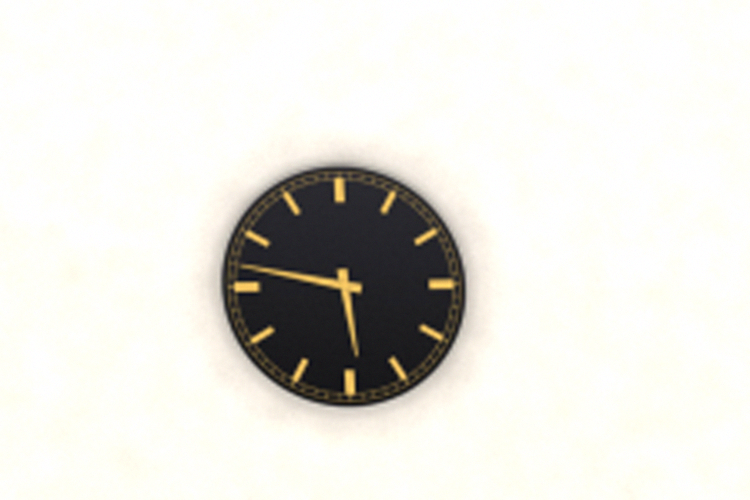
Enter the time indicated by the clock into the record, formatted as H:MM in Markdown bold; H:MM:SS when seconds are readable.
**5:47**
